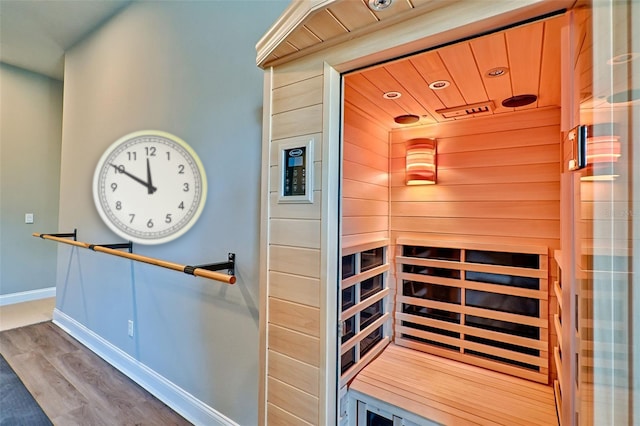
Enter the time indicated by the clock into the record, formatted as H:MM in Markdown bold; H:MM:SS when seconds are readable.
**11:50**
